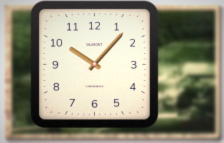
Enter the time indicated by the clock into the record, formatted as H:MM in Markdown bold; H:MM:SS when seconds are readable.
**10:07**
